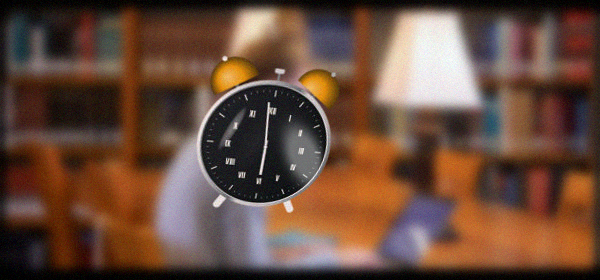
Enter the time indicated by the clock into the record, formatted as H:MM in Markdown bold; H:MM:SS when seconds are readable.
**5:59**
